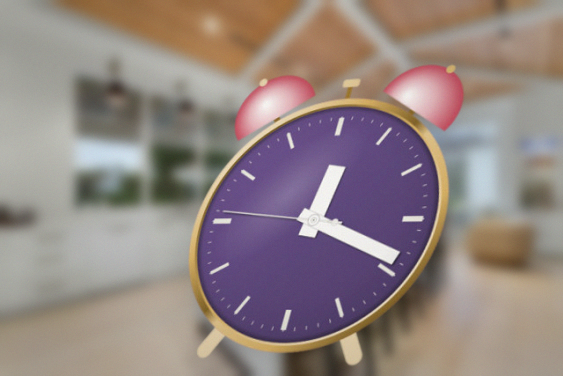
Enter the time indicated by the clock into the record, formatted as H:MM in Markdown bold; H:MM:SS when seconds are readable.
**12:18:46**
